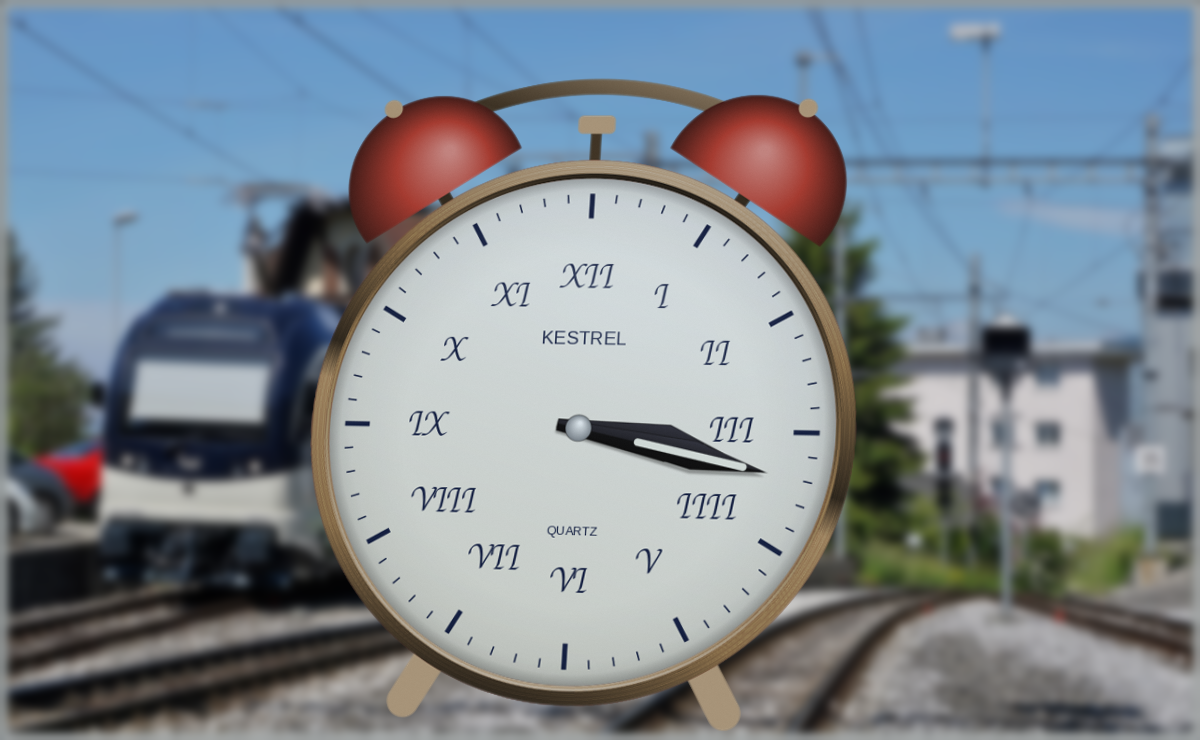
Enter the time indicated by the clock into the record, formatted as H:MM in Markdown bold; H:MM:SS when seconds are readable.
**3:17**
